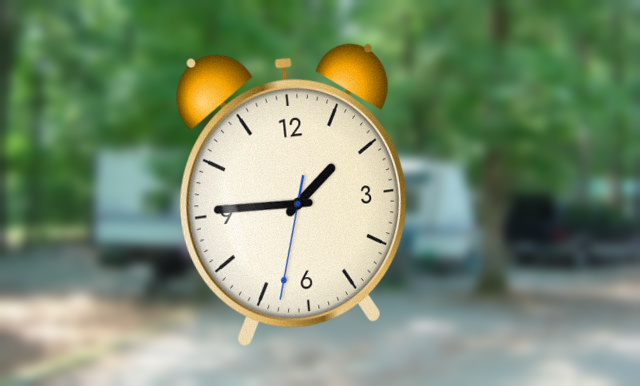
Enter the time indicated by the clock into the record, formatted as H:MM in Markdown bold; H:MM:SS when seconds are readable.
**1:45:33**
